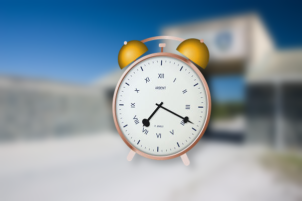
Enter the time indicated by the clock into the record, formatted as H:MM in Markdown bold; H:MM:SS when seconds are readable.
**7:19**
